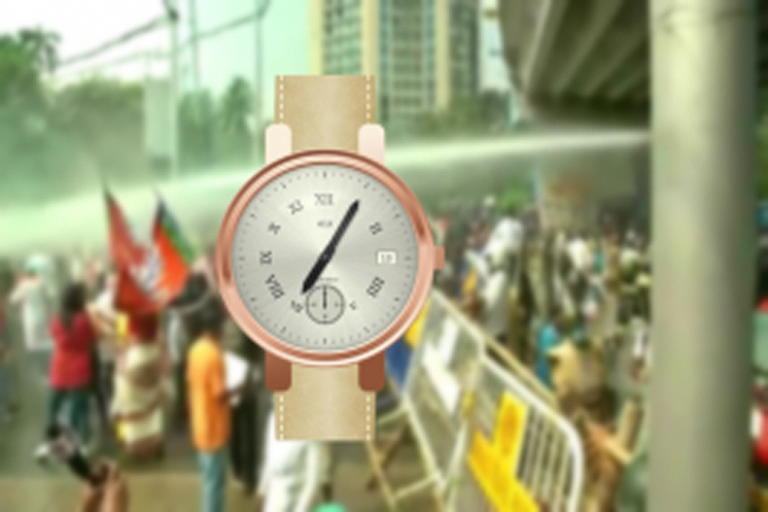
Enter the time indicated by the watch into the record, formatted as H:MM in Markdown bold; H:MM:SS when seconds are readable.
**7:05**
